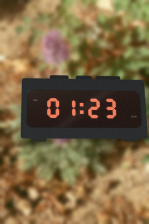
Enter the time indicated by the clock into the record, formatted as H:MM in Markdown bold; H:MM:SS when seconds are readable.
**1:23**
